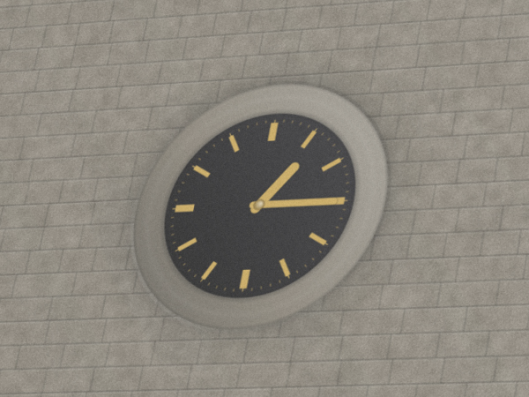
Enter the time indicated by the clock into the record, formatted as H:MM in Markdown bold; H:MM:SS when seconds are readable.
**1:15**
